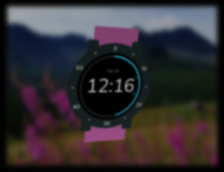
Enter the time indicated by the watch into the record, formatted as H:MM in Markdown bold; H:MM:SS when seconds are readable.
**12:16**
